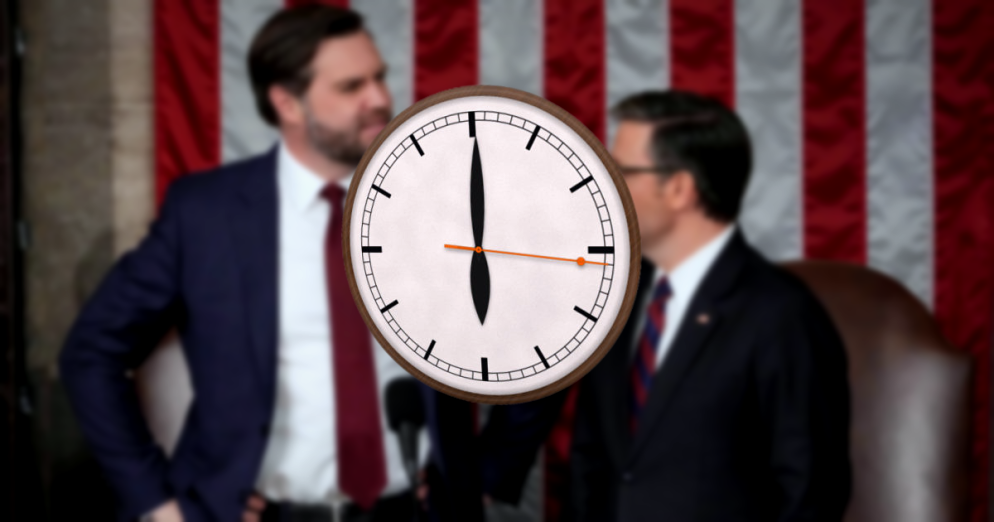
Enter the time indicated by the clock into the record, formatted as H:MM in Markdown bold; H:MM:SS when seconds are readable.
**6:00:16**
